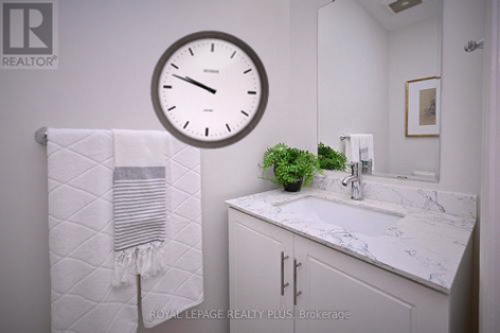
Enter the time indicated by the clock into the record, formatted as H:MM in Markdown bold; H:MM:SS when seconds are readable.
**9:48**
